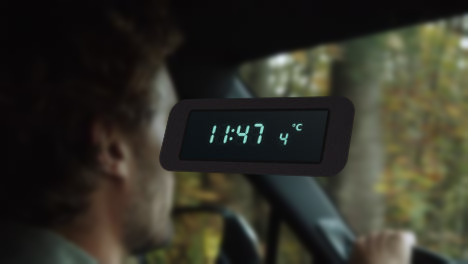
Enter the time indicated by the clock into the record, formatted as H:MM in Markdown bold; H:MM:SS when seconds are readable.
**11:47**
